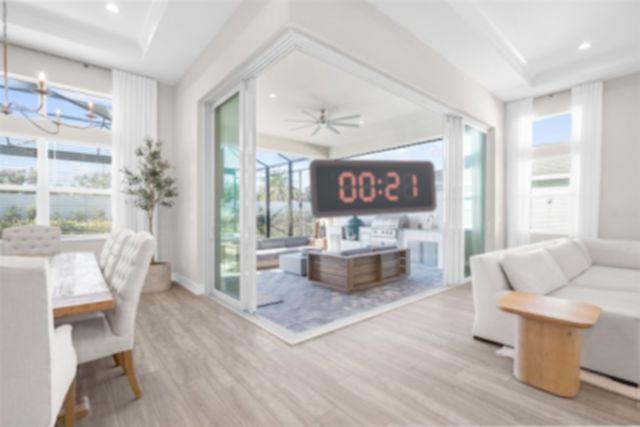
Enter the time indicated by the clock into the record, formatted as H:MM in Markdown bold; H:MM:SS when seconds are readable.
**0:21**
